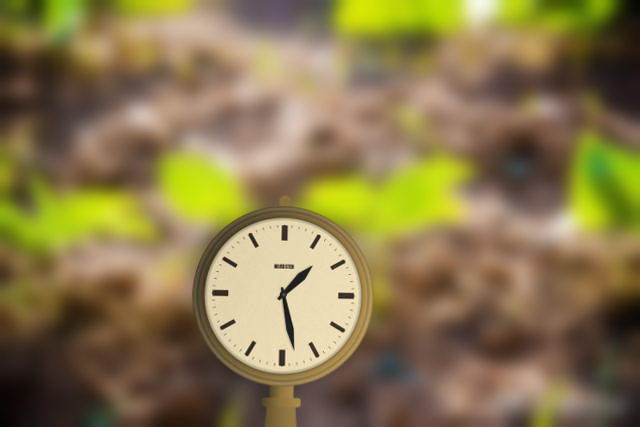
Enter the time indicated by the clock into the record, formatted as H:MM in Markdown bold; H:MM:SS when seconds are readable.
**1:28**
